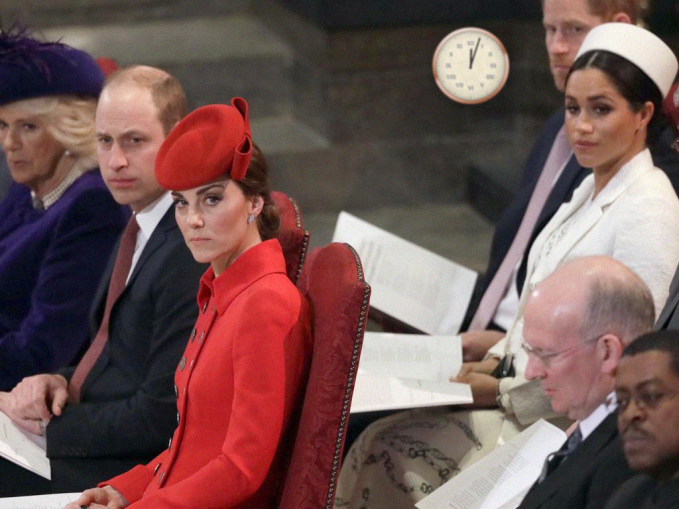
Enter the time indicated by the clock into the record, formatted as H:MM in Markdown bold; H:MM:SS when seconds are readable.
**12:03**
